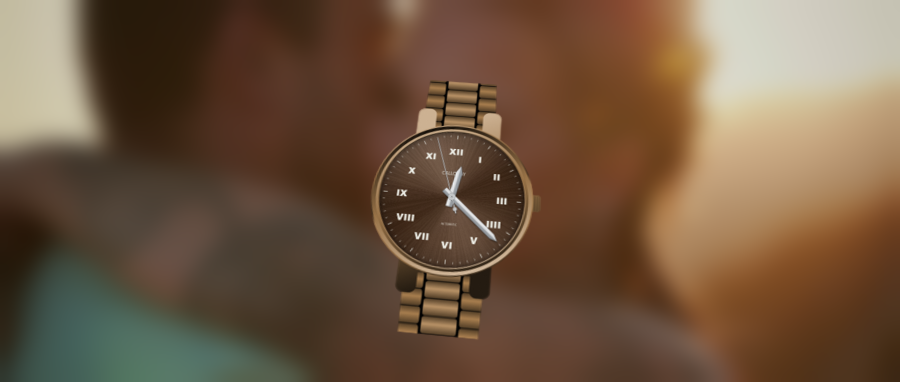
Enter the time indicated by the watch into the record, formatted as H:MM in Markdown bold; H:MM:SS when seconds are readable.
**12:21:57**
